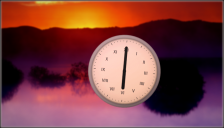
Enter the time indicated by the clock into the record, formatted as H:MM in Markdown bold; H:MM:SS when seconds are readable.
**6:00**
